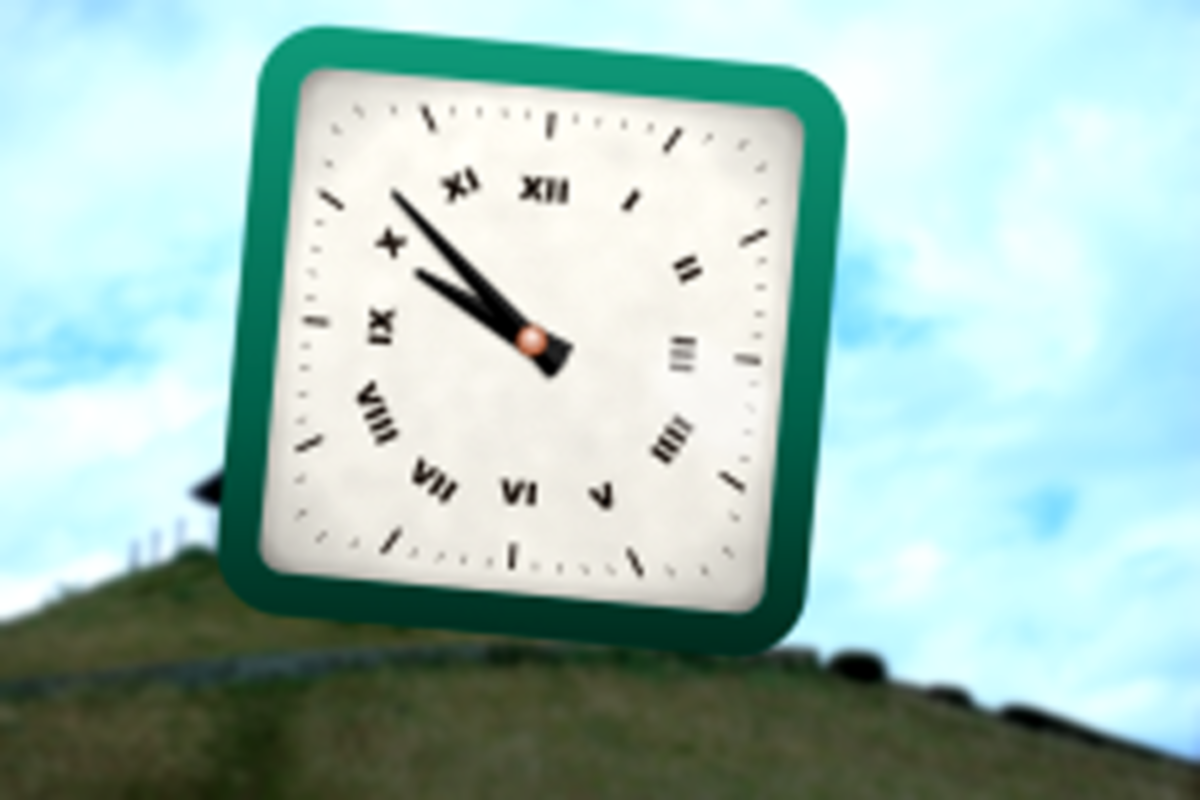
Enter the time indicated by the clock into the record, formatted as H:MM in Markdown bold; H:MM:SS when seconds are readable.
**9:52**
